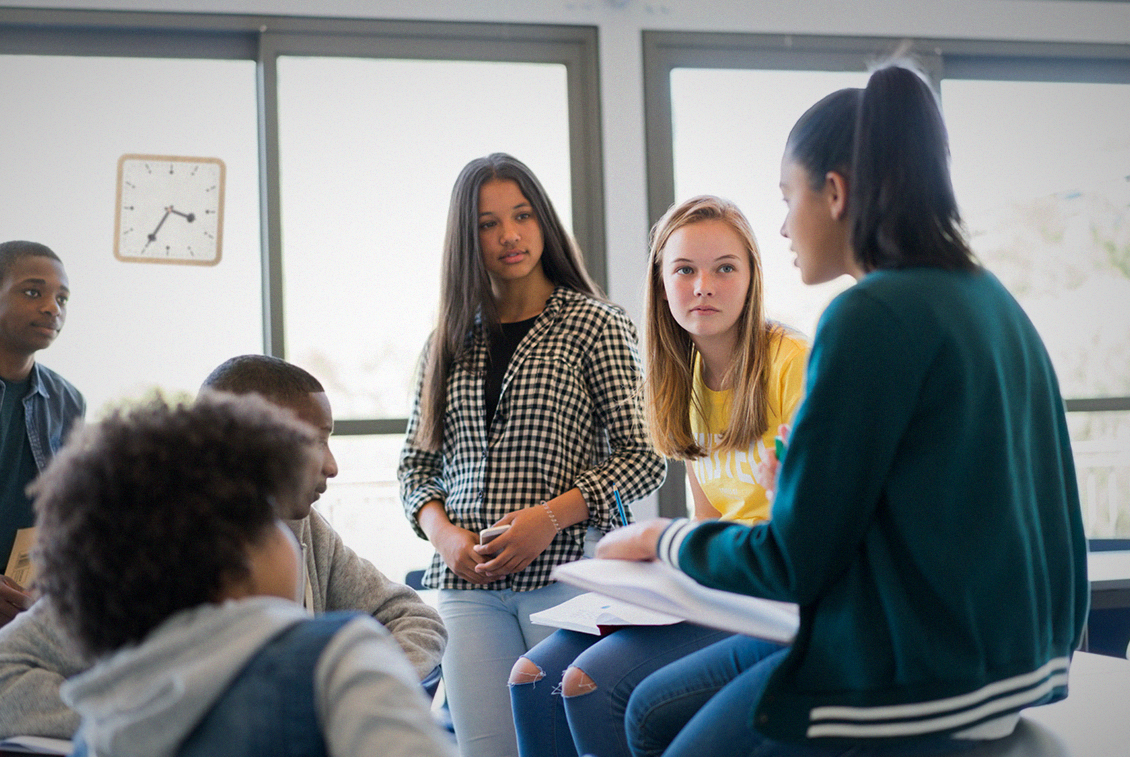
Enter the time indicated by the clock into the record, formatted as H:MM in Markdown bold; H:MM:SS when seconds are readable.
**3:35**
